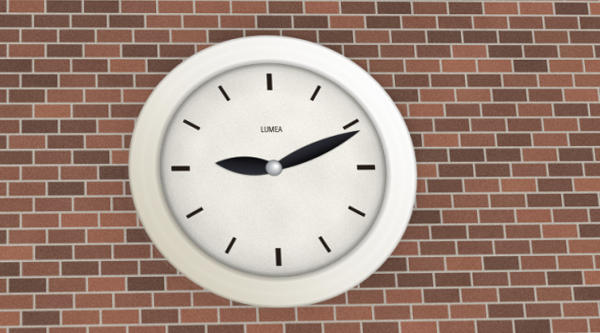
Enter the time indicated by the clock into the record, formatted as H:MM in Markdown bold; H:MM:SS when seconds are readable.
**9:11**
